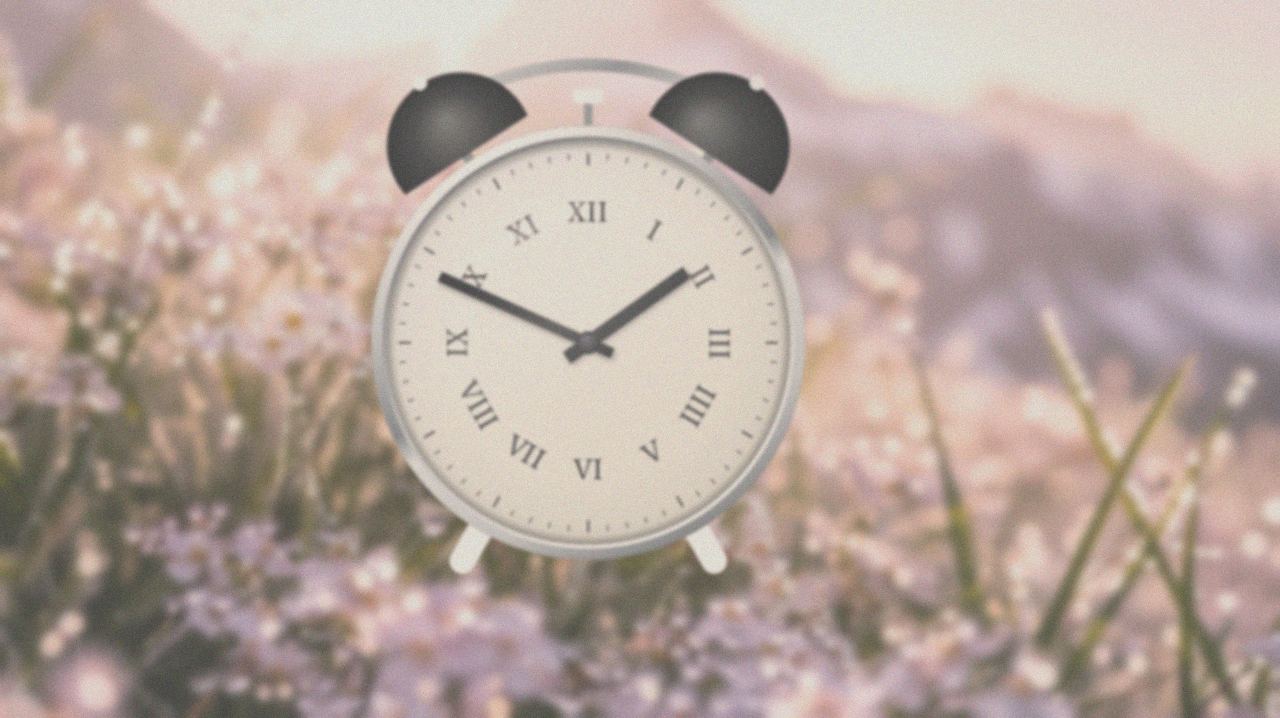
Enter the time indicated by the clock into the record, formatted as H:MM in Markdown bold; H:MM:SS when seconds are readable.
**1:49**
